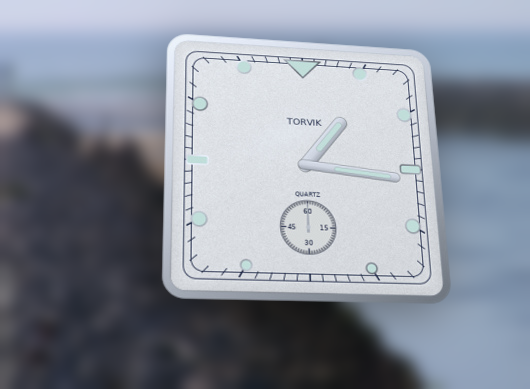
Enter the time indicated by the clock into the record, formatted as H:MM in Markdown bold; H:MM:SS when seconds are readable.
**1:16**
